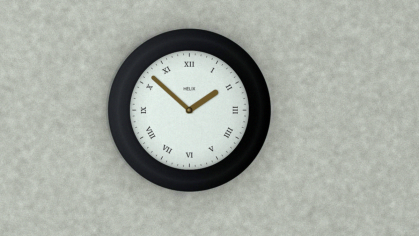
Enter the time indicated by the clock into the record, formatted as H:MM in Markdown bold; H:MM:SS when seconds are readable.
**1:52**
